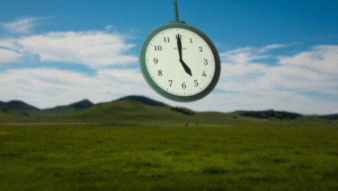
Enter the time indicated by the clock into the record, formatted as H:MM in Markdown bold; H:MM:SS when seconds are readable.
**5:00**
